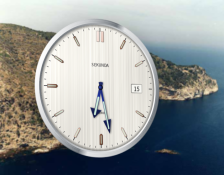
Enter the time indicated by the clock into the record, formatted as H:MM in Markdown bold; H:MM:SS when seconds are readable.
**6:28**
